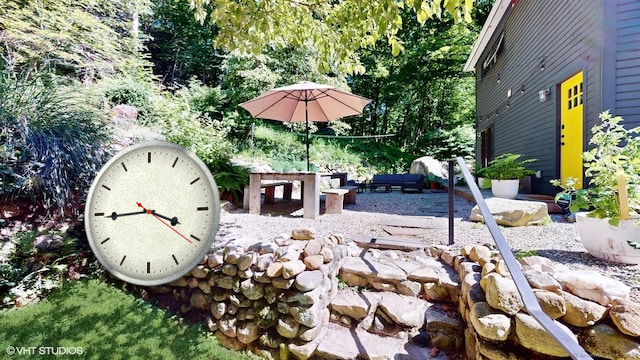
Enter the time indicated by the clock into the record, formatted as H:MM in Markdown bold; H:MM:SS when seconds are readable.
**3:44:21**
